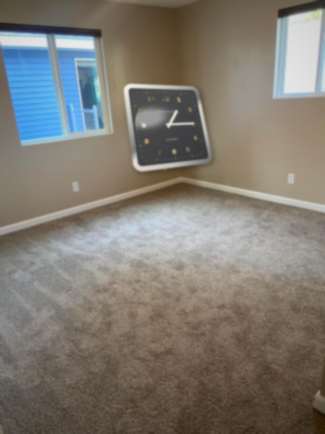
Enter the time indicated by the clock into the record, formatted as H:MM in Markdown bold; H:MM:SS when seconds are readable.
**1:15**
